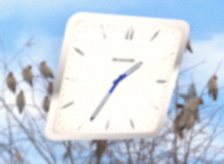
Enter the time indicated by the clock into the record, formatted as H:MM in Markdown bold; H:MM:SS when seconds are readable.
**1:34**
